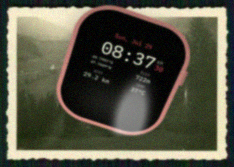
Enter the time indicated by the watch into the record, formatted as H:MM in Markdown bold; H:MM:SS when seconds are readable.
**8:37**
